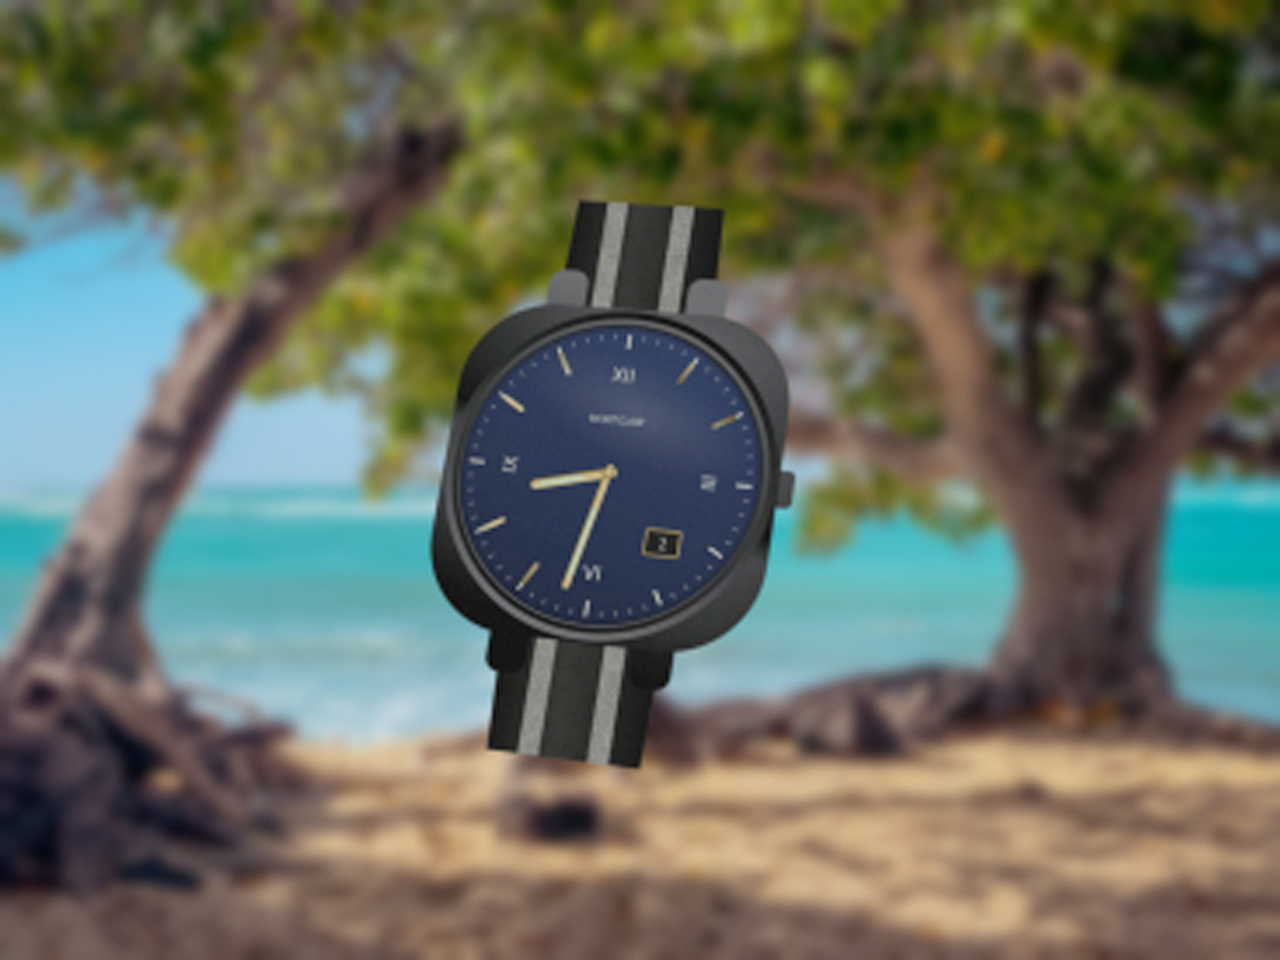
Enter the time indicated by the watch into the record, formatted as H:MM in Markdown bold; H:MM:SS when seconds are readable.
**8:32**
